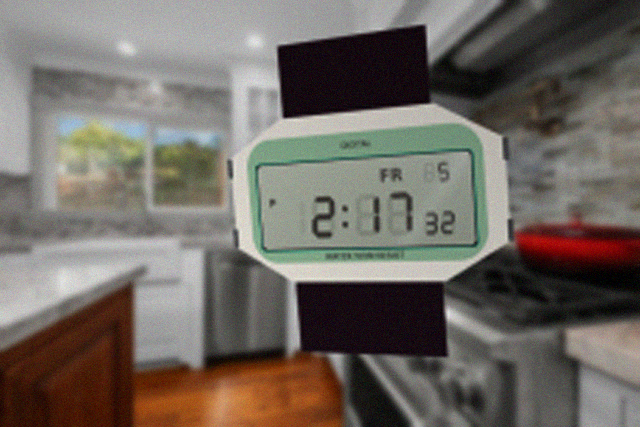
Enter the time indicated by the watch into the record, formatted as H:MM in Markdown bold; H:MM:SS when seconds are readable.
**2:17:32**
